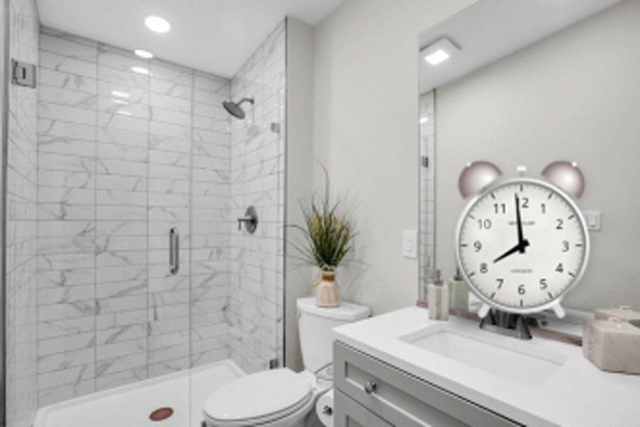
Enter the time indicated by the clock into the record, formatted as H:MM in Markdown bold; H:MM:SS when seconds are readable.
**7:59**
